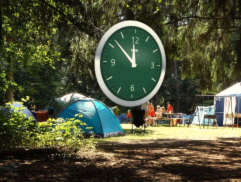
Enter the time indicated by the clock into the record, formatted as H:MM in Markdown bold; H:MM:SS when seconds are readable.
**11:52**
